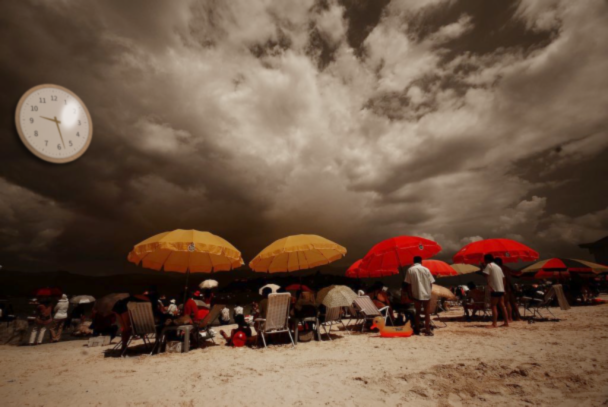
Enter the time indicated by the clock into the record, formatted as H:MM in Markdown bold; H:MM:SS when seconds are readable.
**9:28**
